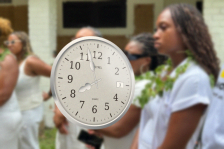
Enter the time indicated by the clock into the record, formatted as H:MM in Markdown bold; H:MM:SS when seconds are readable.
**7:57**
